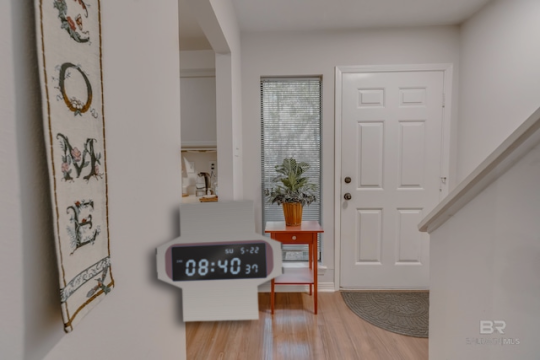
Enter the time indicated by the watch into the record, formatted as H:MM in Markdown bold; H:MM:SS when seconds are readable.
**8:40:37**
